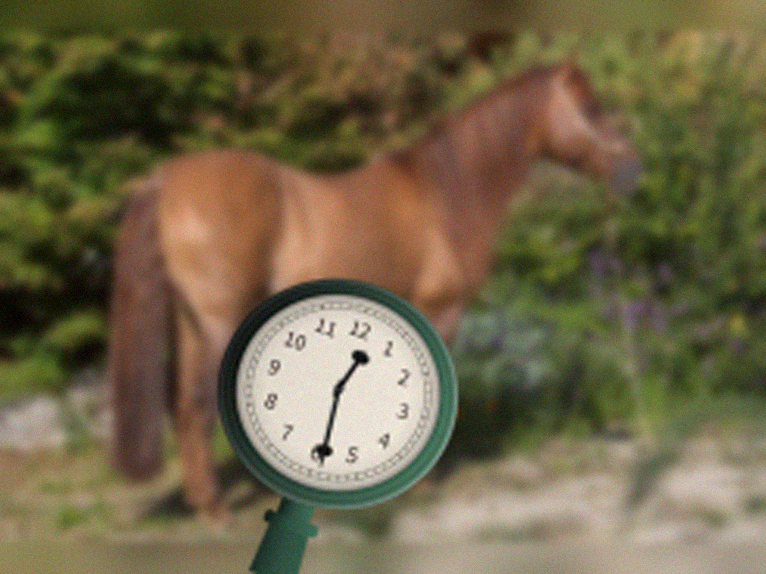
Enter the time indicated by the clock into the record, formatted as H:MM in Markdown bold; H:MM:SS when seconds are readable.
**12:29**
